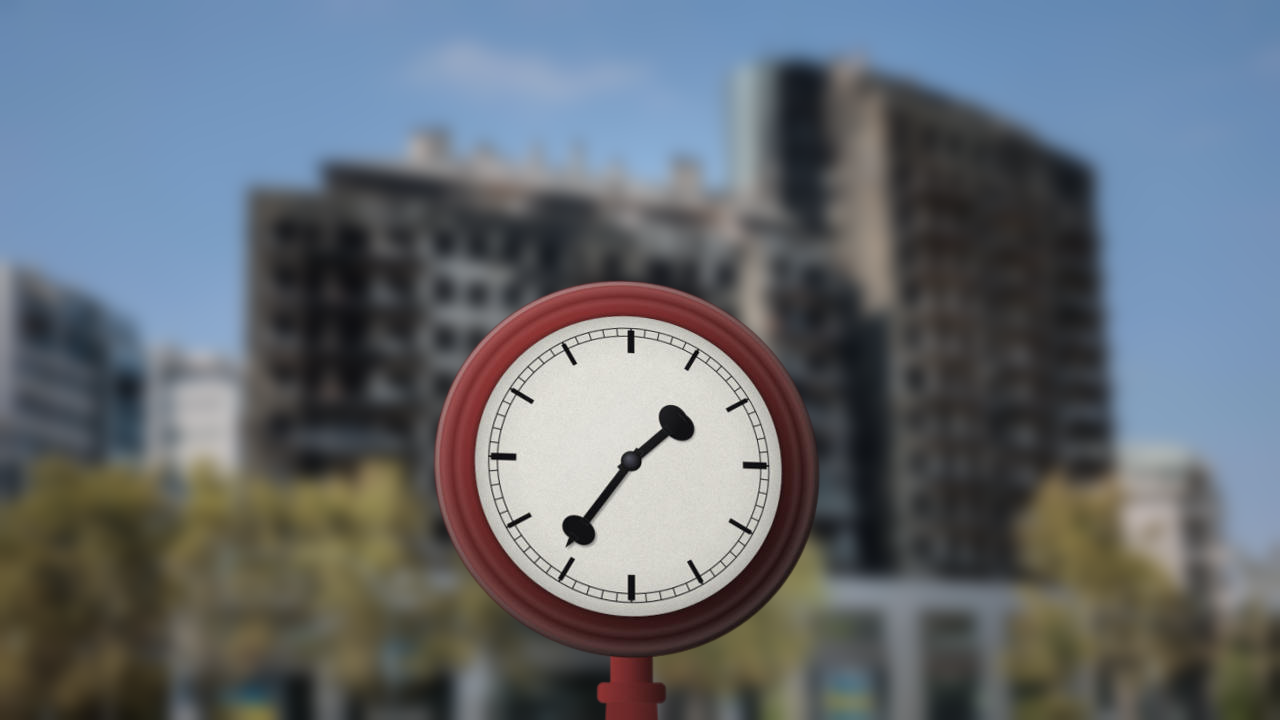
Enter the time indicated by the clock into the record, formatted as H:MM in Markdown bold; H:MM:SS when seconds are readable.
**1:36**
